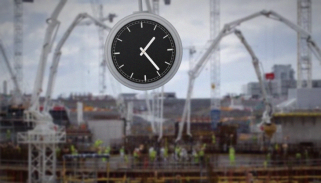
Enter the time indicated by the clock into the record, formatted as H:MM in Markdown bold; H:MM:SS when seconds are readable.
**1:24**
